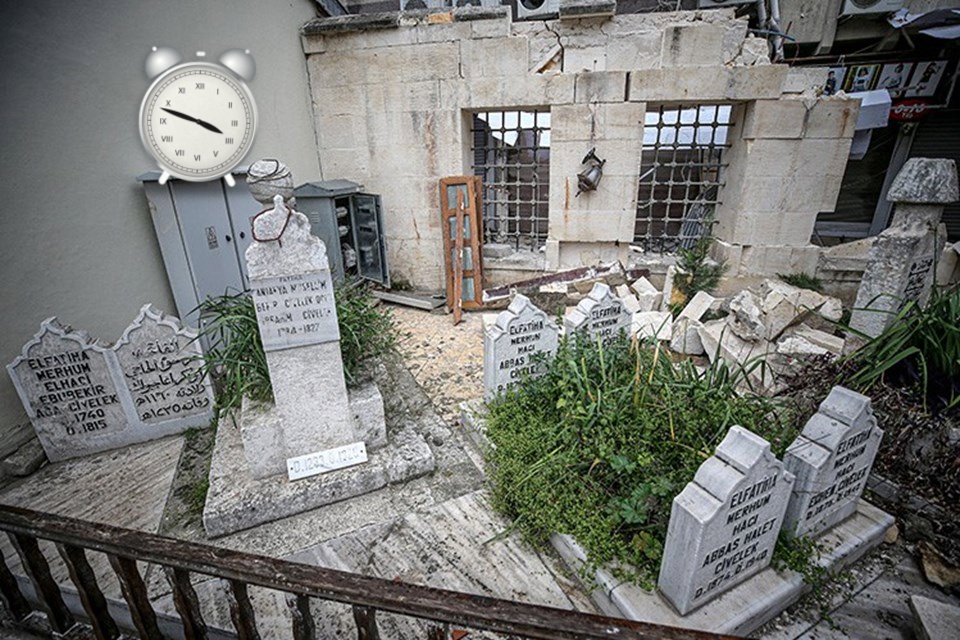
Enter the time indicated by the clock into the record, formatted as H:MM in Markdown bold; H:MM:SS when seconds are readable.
**3:48**
